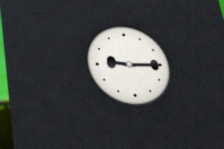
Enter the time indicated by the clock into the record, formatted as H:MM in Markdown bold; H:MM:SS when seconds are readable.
**9:15**
